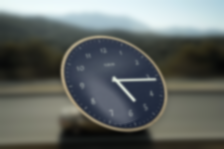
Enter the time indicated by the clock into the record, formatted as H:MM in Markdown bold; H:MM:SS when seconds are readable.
**5:16**
